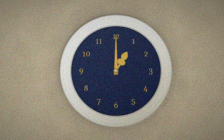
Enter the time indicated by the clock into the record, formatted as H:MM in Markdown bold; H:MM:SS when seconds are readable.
**1:00**
